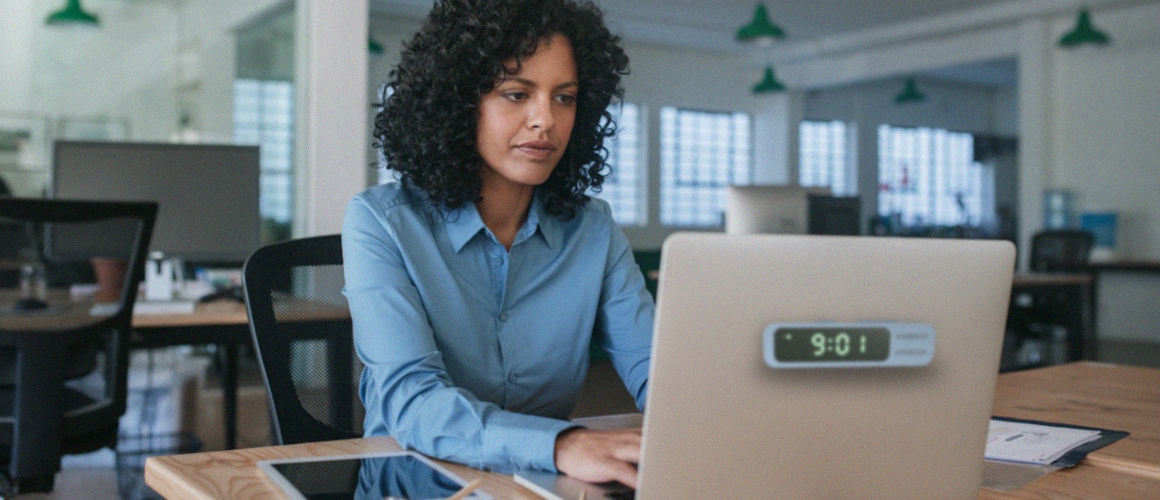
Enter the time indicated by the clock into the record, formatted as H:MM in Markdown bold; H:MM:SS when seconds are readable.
**9:01**
